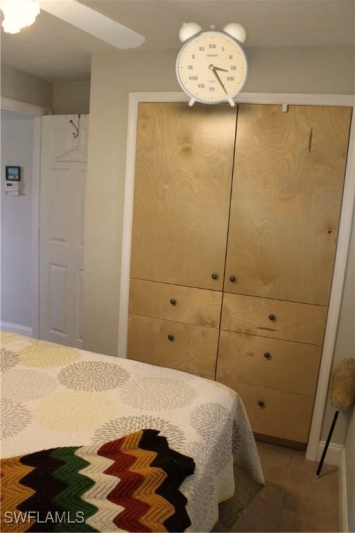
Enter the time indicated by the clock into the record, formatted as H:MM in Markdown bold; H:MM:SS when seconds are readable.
**3:25**
